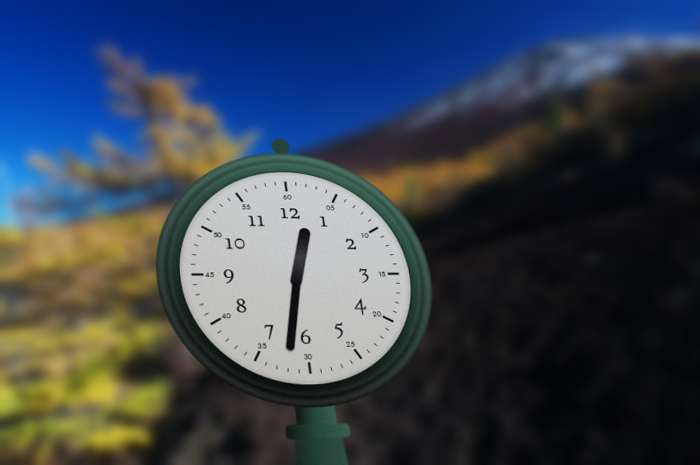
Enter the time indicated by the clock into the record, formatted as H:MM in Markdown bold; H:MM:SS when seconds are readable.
**12:32**
